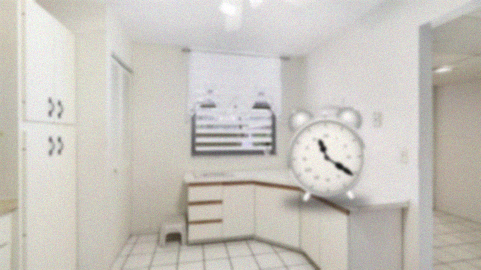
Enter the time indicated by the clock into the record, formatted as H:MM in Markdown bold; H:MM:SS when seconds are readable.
**11:21**
